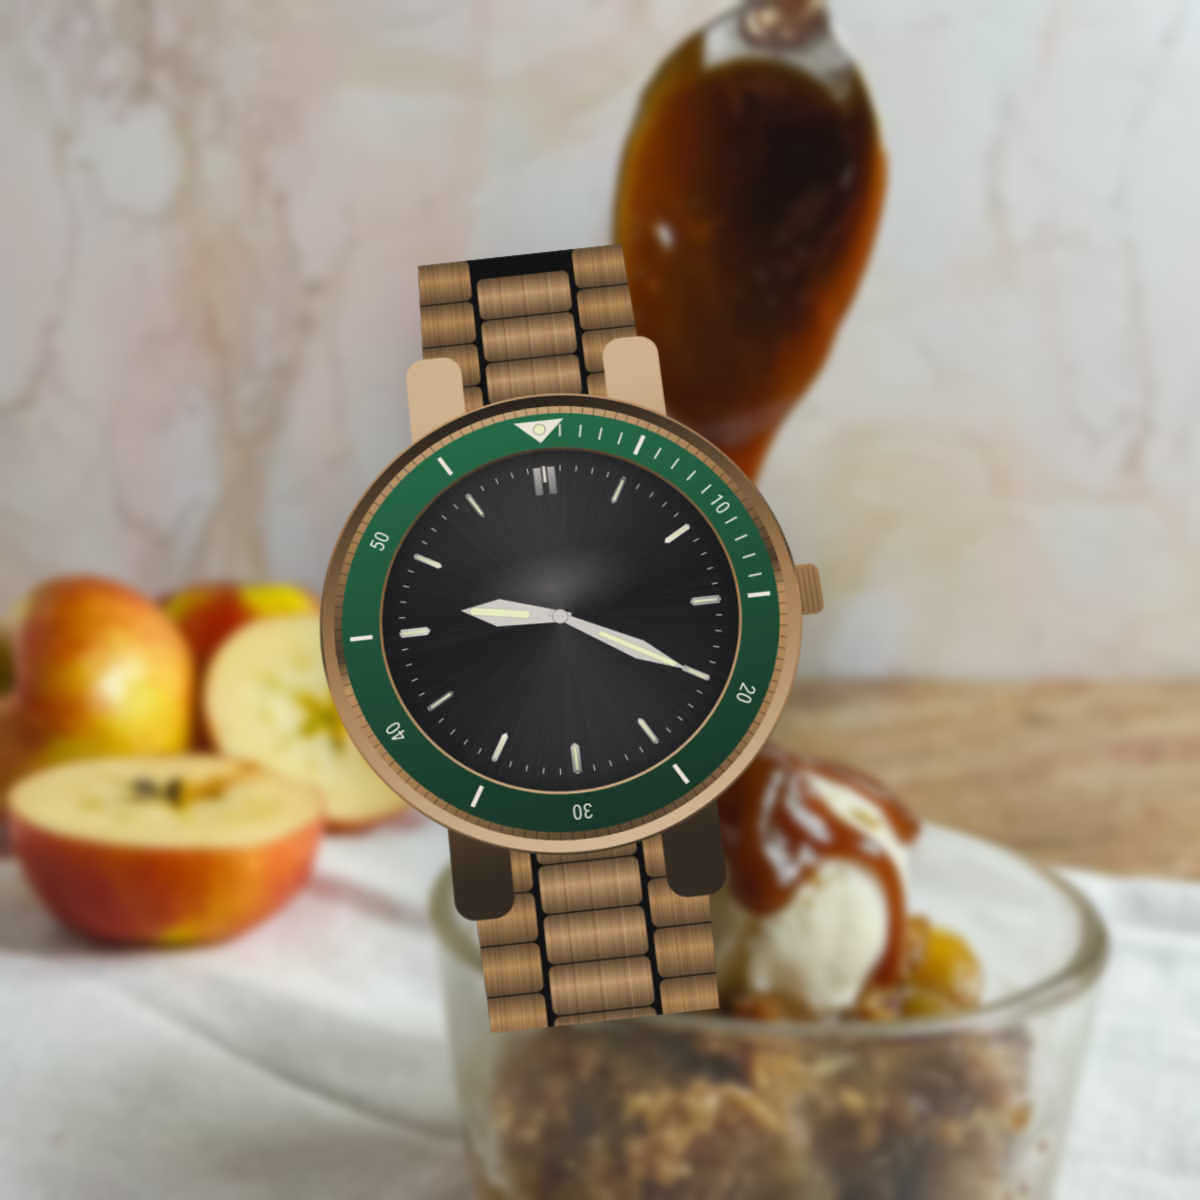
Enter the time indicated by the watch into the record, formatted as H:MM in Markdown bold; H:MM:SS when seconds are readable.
**9:20**
